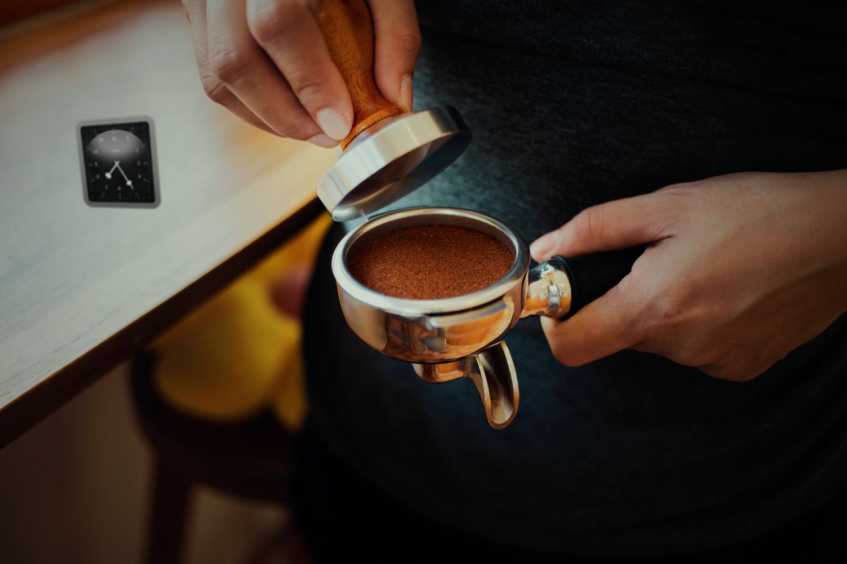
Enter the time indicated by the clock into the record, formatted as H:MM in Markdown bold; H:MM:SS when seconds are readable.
**7:25**
